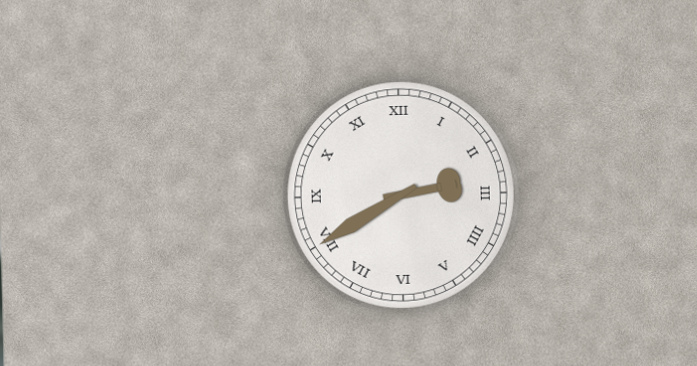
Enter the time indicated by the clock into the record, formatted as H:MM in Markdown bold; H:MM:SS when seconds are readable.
**2:40**
